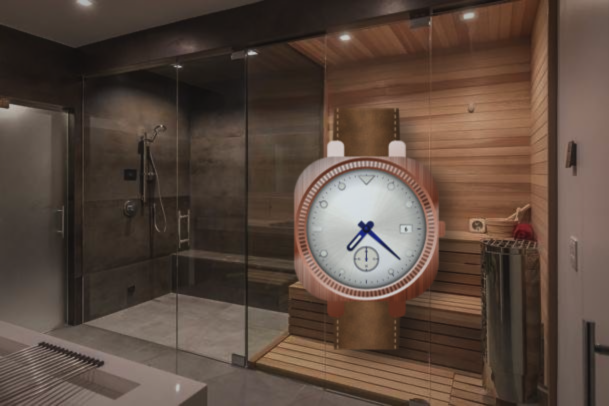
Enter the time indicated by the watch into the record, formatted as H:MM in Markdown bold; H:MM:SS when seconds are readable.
**7:22**
